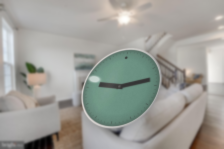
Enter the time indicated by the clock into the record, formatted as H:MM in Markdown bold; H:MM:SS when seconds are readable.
**9:13**
